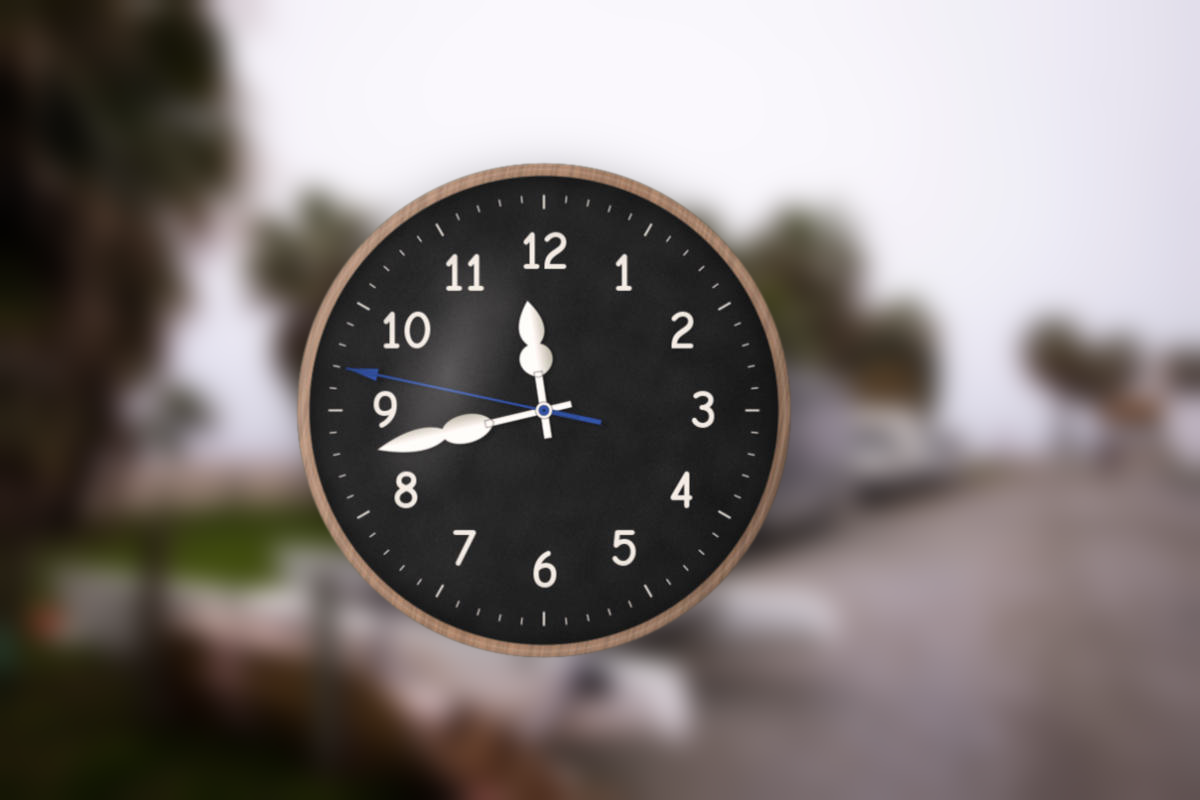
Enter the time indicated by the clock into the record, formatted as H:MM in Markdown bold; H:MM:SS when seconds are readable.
**11:42:47**
